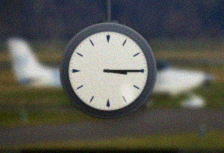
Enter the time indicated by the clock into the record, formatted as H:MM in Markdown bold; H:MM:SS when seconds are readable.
**3:15**
